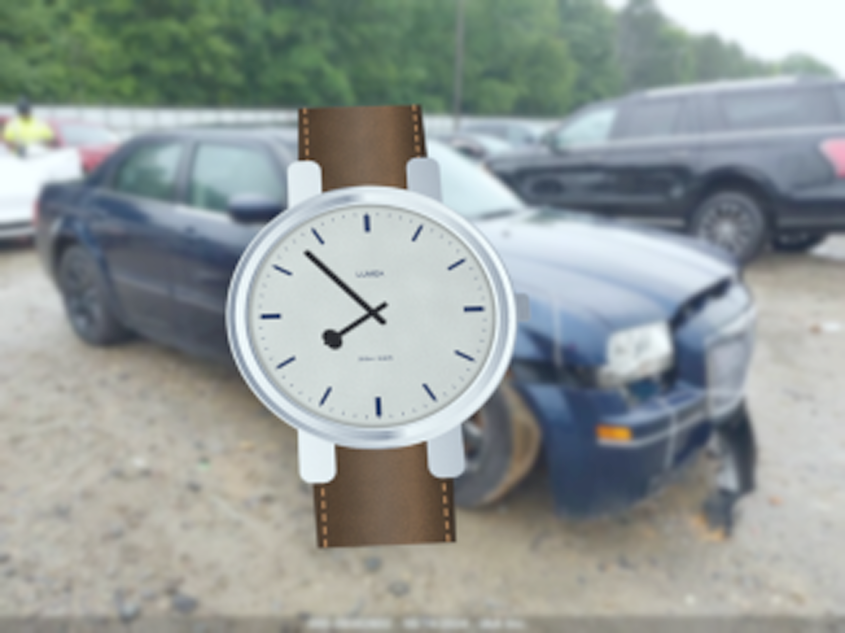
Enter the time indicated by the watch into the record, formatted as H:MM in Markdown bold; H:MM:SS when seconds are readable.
**7:53**
